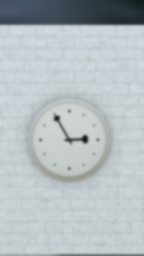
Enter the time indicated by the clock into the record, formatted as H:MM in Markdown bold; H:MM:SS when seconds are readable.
**2:55**
